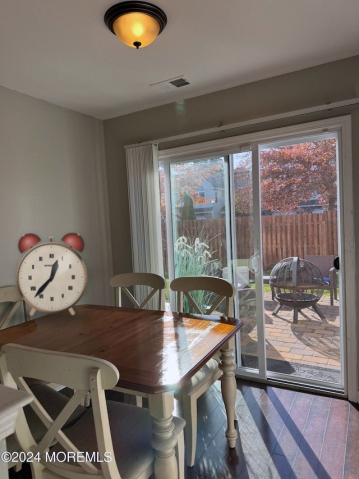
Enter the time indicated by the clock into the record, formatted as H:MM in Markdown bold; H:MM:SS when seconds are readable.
**12:37**
